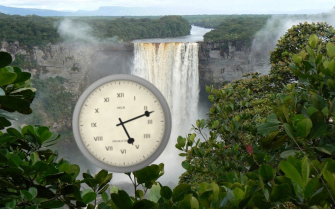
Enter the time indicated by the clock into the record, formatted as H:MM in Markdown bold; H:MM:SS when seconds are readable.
**5:12**
